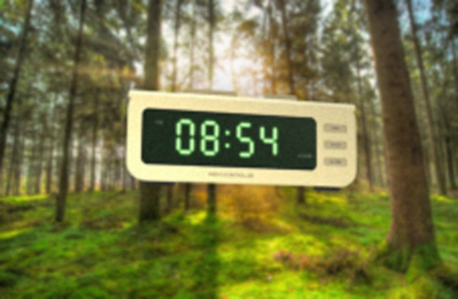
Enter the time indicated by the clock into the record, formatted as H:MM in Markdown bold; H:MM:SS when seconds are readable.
**8:54**
